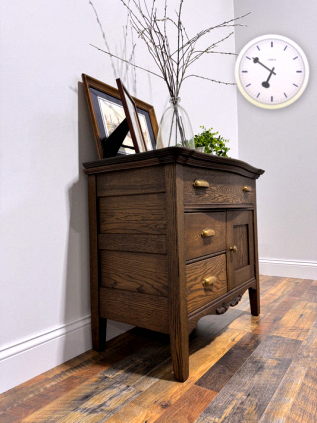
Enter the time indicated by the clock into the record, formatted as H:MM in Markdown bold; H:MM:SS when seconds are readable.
**6:51**
